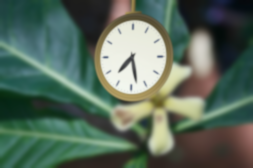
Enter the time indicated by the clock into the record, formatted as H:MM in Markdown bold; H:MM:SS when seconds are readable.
**7:28**
